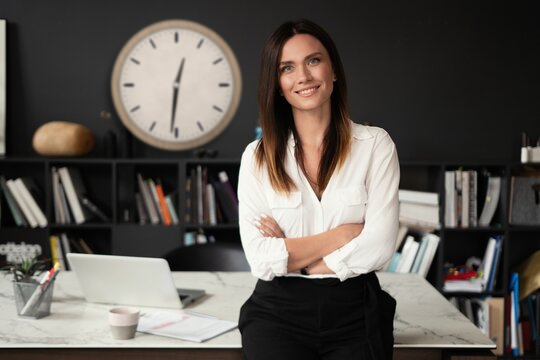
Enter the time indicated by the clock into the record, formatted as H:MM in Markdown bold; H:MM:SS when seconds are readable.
**12:31**
